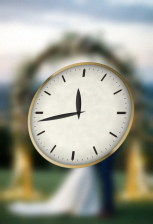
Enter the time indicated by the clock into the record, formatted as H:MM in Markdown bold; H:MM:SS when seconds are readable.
**11:43**
